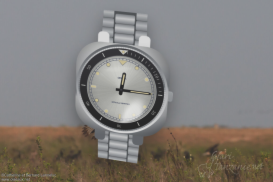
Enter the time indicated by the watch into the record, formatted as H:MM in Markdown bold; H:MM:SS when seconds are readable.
**12:15**
